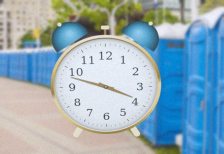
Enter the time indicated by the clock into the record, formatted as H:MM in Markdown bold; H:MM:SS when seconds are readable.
**3:48**
